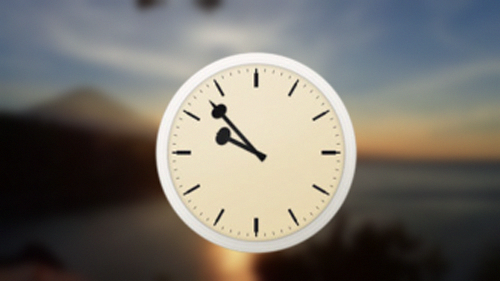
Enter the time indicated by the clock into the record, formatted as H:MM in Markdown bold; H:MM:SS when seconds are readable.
**9:53**
